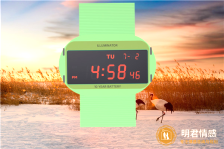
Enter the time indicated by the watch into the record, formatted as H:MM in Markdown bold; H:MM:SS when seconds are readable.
**4:58:46**
